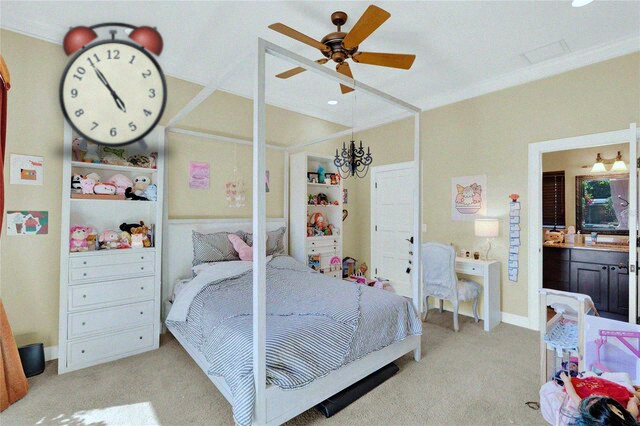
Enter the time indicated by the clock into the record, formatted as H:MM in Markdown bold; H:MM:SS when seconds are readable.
**4:54**
